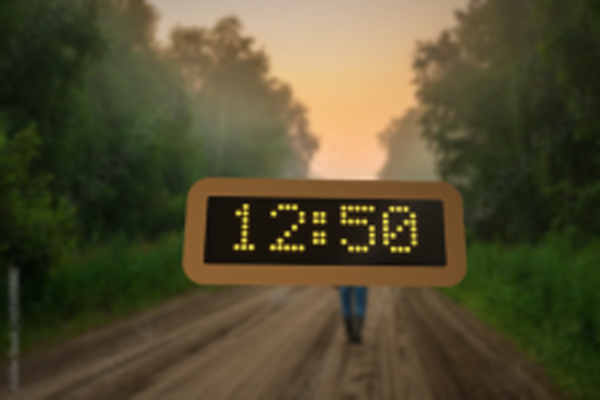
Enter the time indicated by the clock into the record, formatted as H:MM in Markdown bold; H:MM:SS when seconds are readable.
**12:50**
